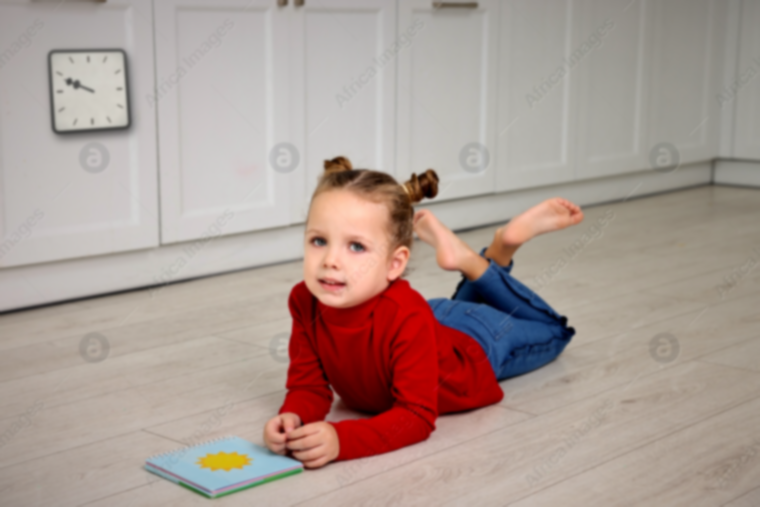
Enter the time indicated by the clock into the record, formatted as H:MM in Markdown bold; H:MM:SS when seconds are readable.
**9:49**
